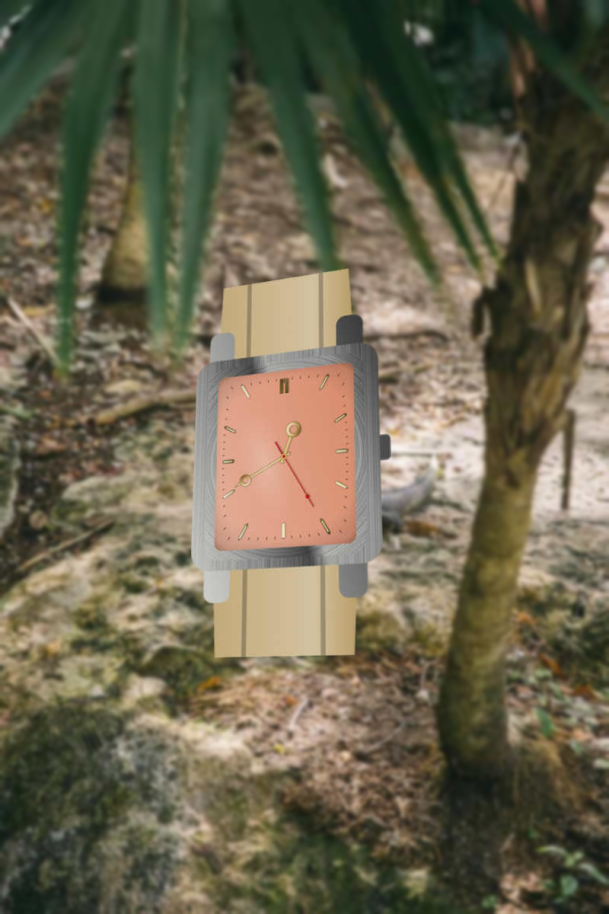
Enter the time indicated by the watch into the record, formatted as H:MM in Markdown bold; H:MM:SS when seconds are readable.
**12:40:25**
